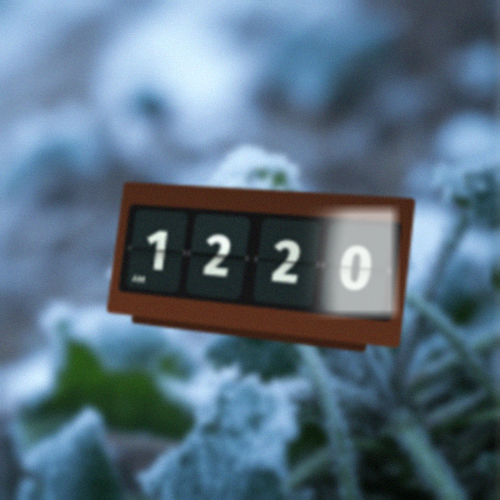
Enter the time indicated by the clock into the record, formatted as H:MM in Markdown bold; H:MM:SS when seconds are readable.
**12:20**
